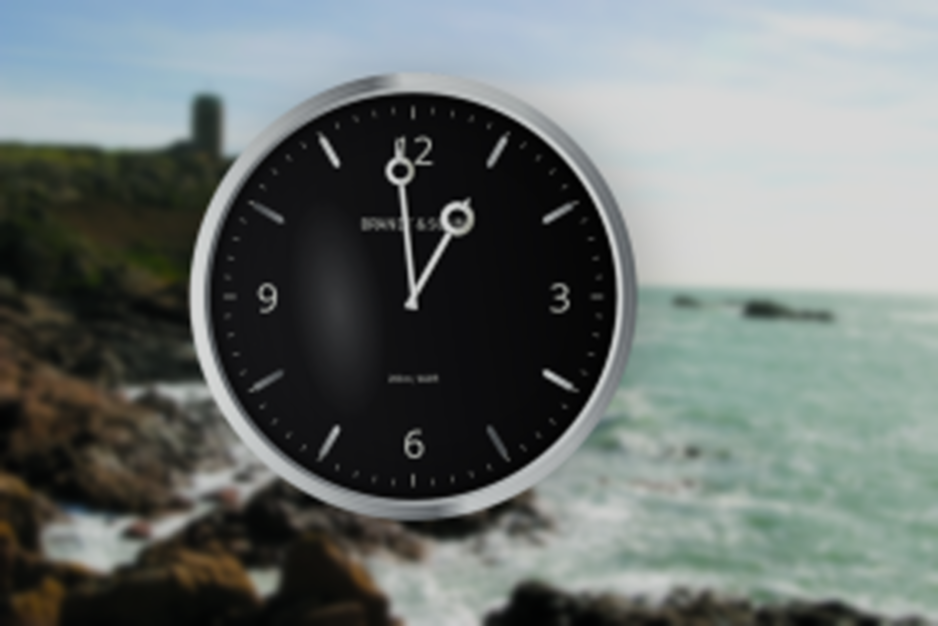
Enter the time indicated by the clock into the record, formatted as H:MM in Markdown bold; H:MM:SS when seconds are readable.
**12:59**
